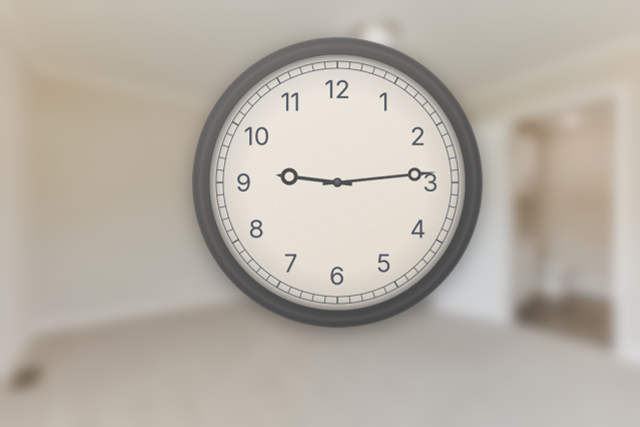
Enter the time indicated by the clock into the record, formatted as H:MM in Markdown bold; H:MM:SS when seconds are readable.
**9:14**
